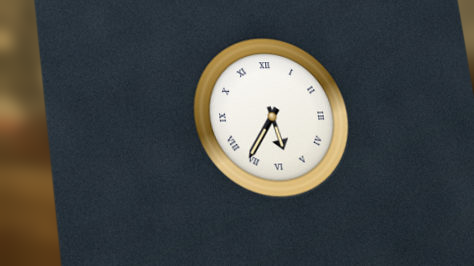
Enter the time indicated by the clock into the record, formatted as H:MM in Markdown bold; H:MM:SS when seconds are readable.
**5:36**
